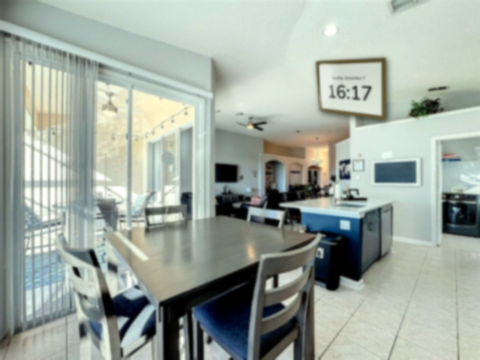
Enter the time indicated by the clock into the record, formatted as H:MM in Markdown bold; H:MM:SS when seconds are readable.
**16:17**
